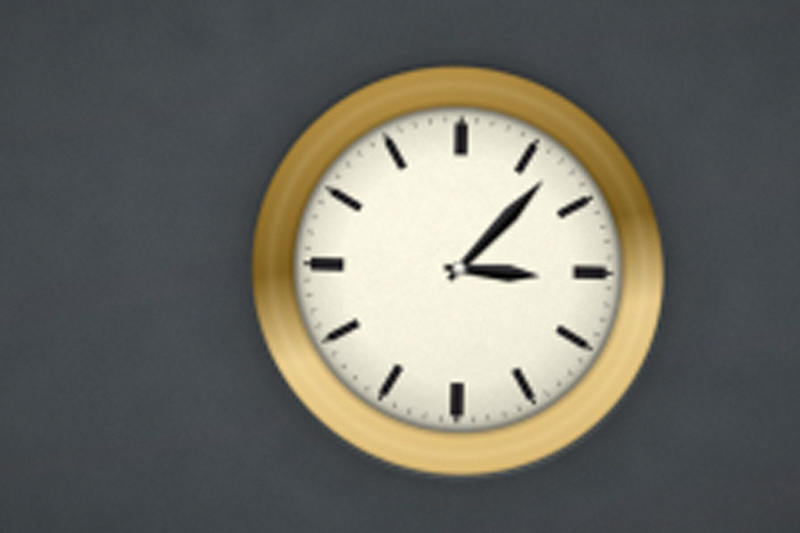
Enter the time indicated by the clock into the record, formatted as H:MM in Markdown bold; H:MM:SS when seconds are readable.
**3:07**
